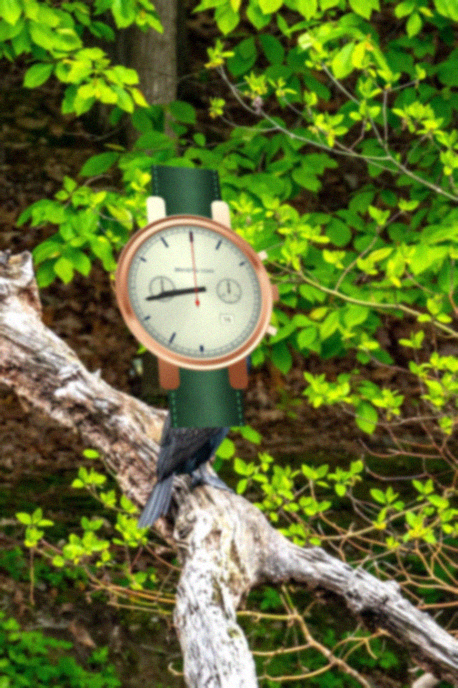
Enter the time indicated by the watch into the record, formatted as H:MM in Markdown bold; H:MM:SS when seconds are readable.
**8:43**
